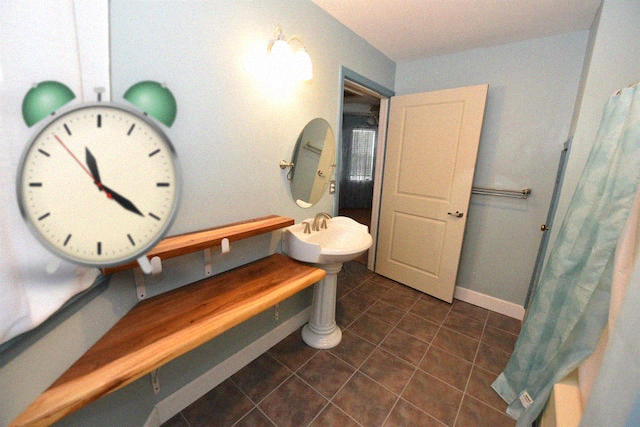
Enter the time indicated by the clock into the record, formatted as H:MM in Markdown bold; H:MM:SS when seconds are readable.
**11:20:53**
